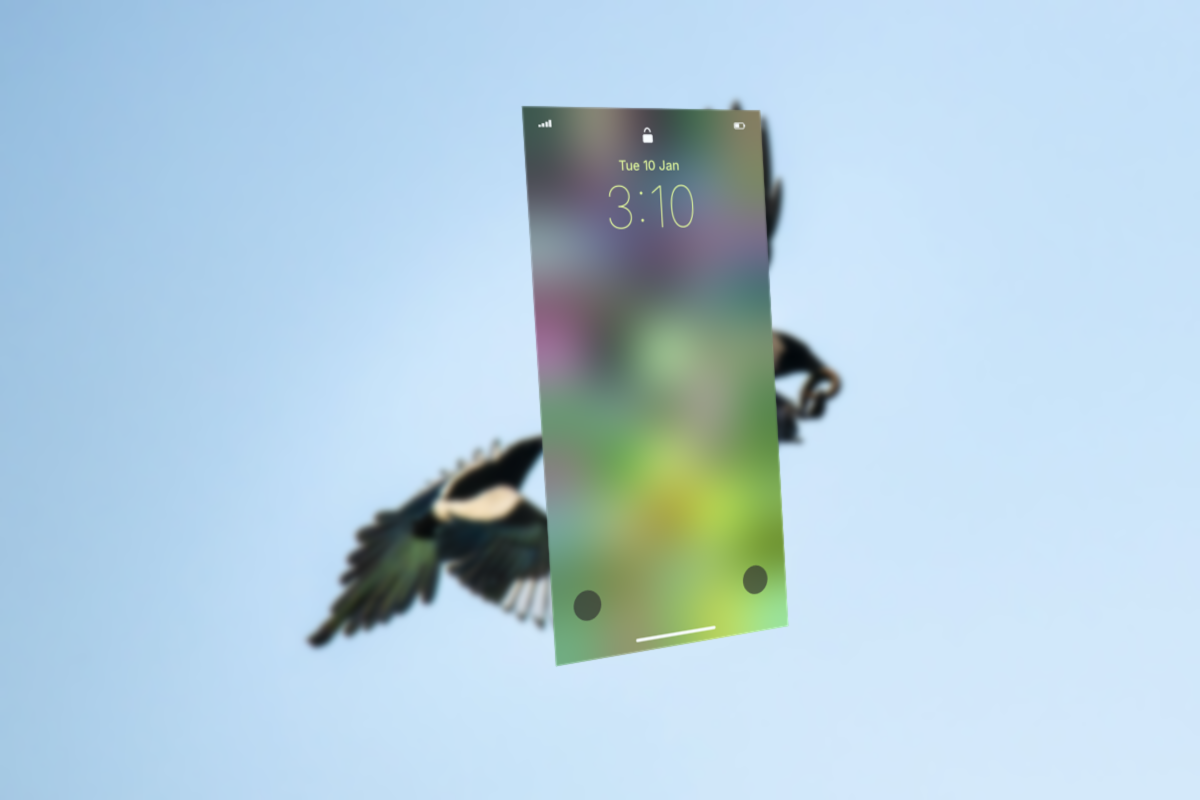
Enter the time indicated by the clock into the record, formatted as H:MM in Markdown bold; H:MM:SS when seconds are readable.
**3:10**
